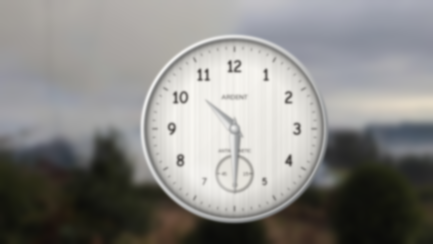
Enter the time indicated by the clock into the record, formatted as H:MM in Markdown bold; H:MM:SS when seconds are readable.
**10:30**
